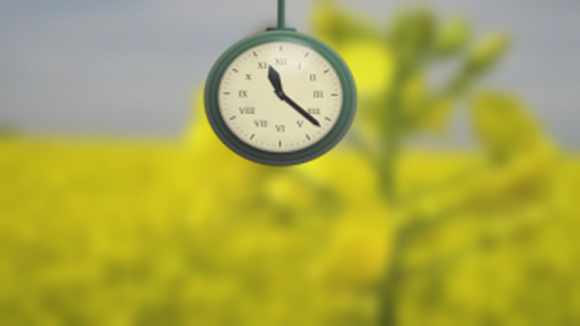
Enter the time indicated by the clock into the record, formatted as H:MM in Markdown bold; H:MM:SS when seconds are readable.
**11:22**
